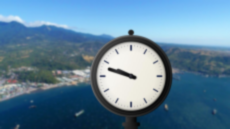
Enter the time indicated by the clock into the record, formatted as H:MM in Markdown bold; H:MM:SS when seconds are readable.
**9:48**
